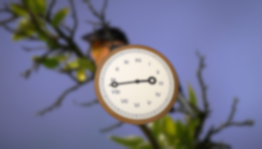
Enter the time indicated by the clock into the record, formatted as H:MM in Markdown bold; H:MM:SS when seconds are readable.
**2:43**
